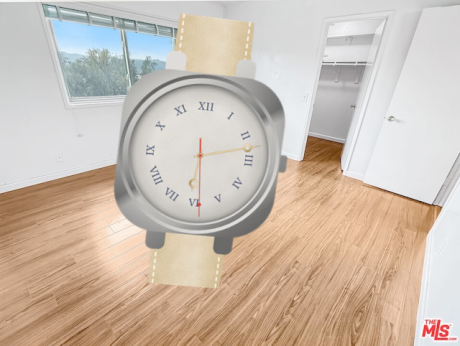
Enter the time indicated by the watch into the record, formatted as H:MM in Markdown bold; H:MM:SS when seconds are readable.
**6:12:29**
